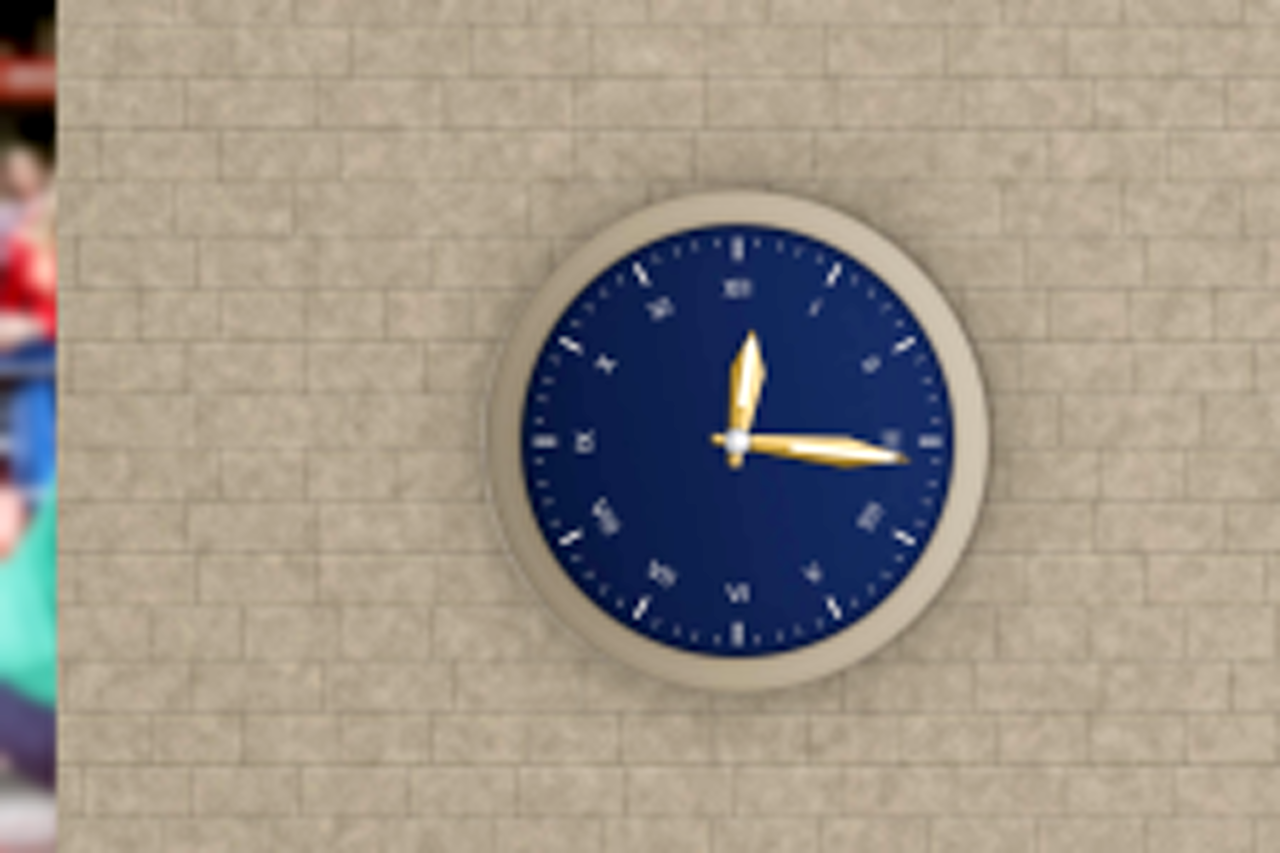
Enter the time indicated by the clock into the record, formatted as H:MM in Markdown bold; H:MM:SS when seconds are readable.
**12:16**
